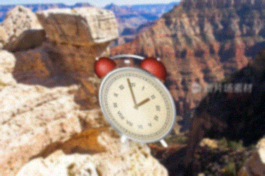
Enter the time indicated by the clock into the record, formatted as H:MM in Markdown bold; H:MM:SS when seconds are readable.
**1:59**
